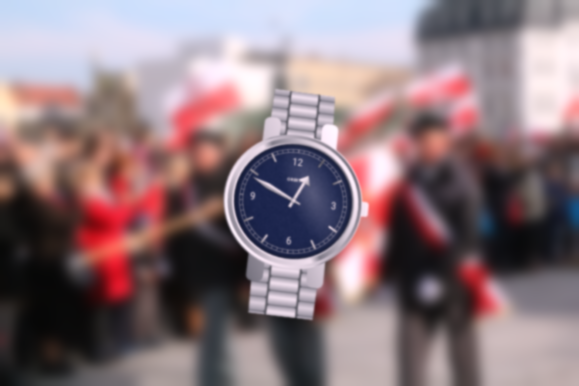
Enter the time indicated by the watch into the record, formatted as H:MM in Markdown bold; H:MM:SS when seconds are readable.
**12:49**
